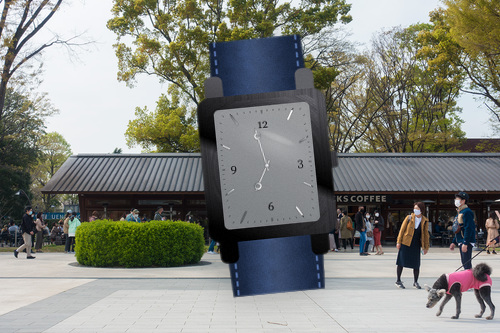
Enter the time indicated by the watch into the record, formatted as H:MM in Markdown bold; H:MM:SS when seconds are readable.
**6:58**
